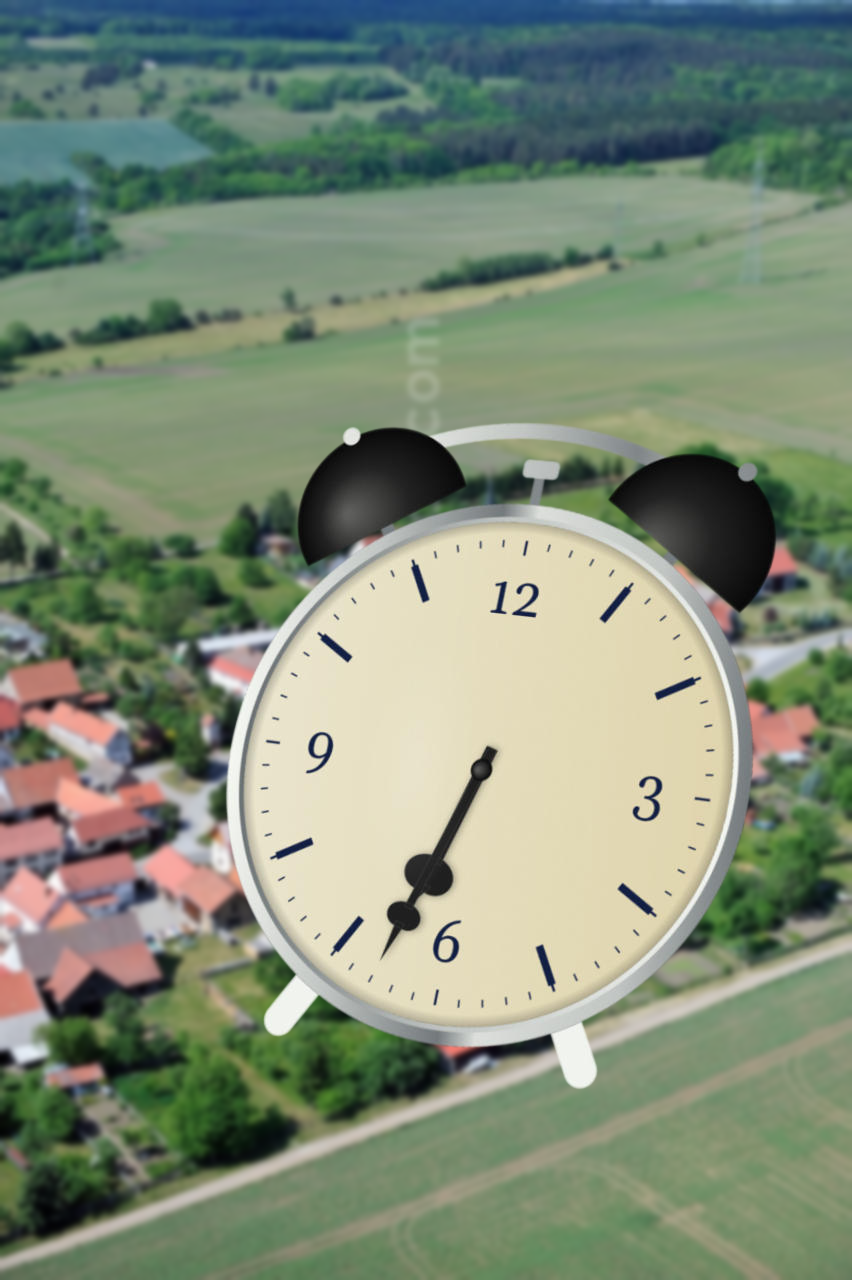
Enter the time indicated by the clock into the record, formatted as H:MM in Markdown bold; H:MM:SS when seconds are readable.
**6:33**
